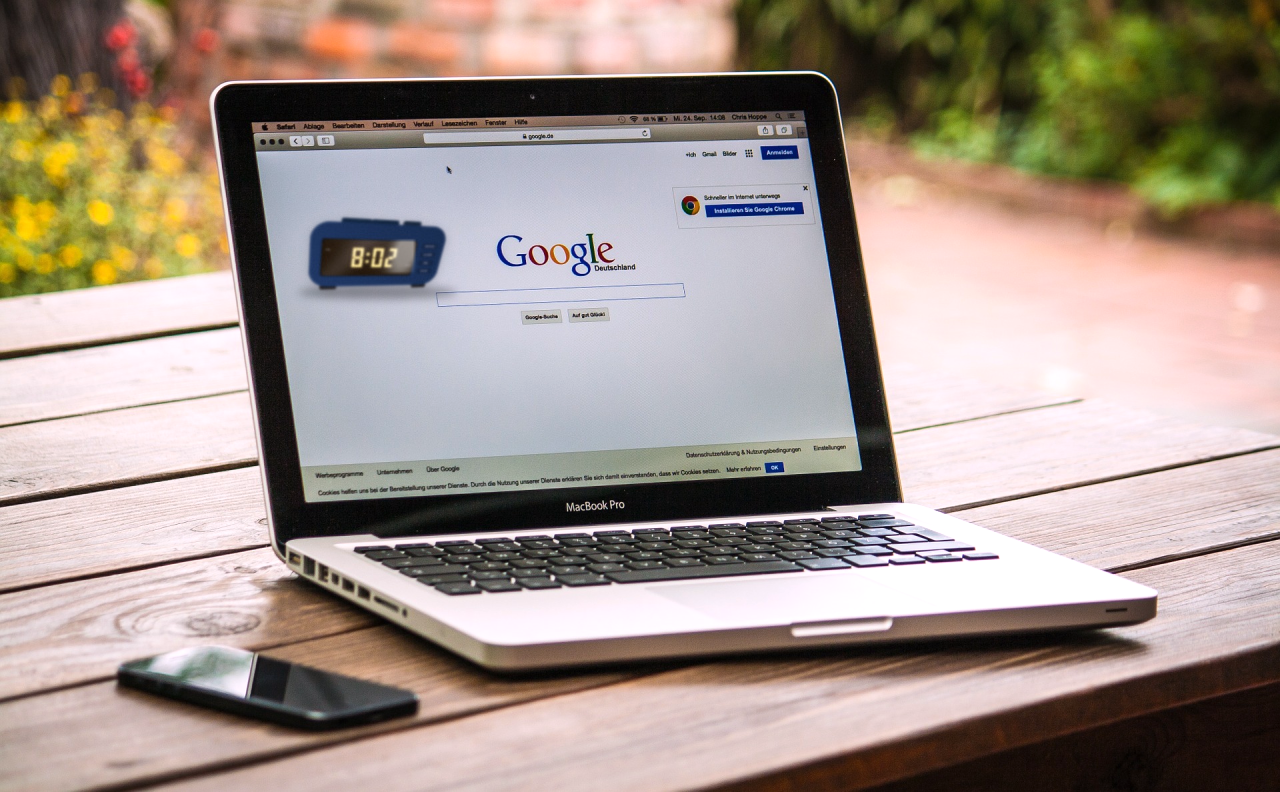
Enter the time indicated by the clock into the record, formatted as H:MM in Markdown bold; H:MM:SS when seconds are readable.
**8:02**
